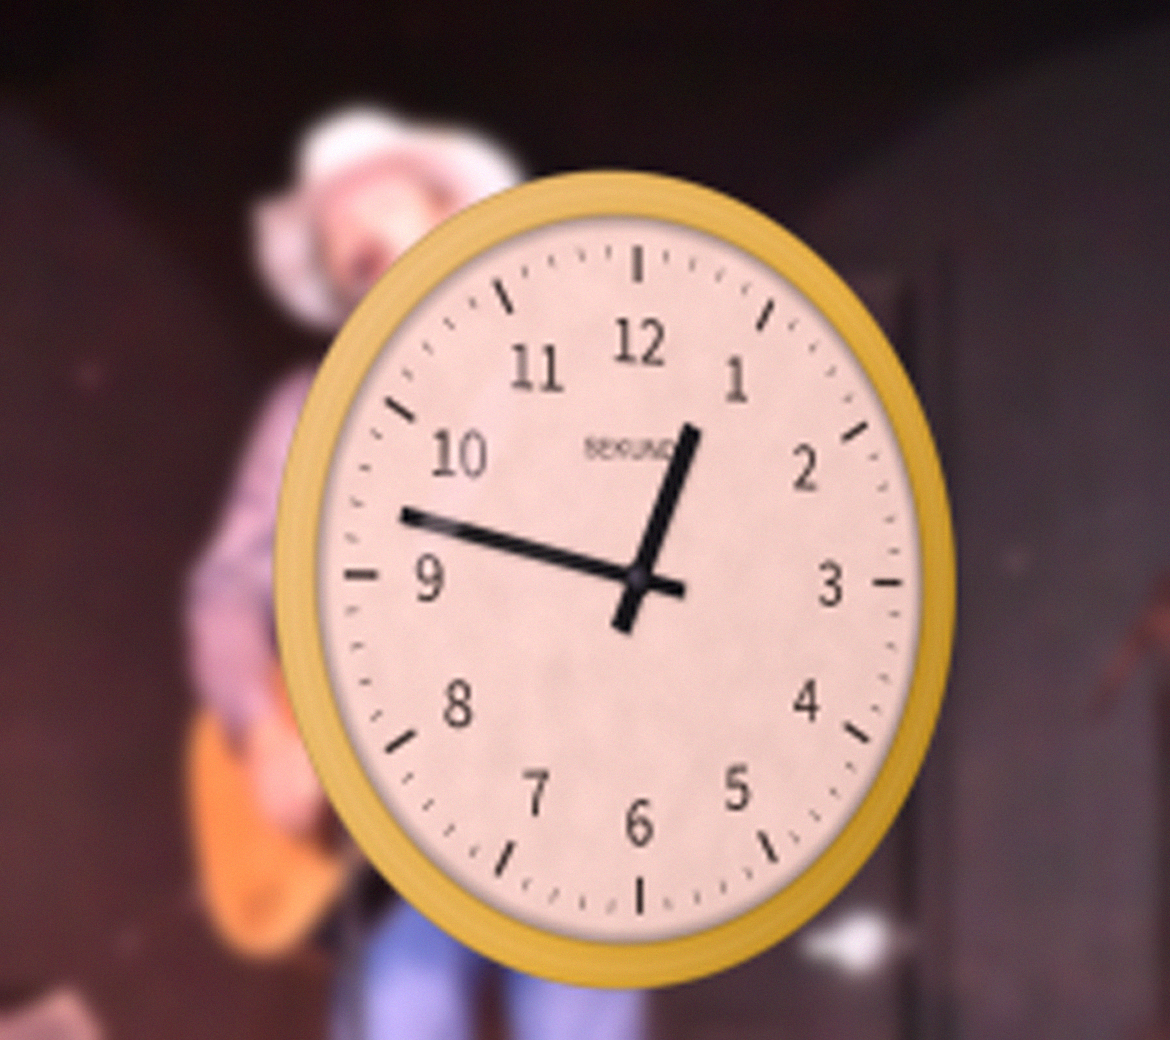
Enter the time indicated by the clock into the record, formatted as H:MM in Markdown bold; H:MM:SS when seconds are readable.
**12:47**
